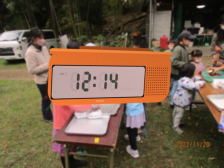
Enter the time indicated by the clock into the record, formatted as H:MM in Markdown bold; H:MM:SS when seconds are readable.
**12:14**
